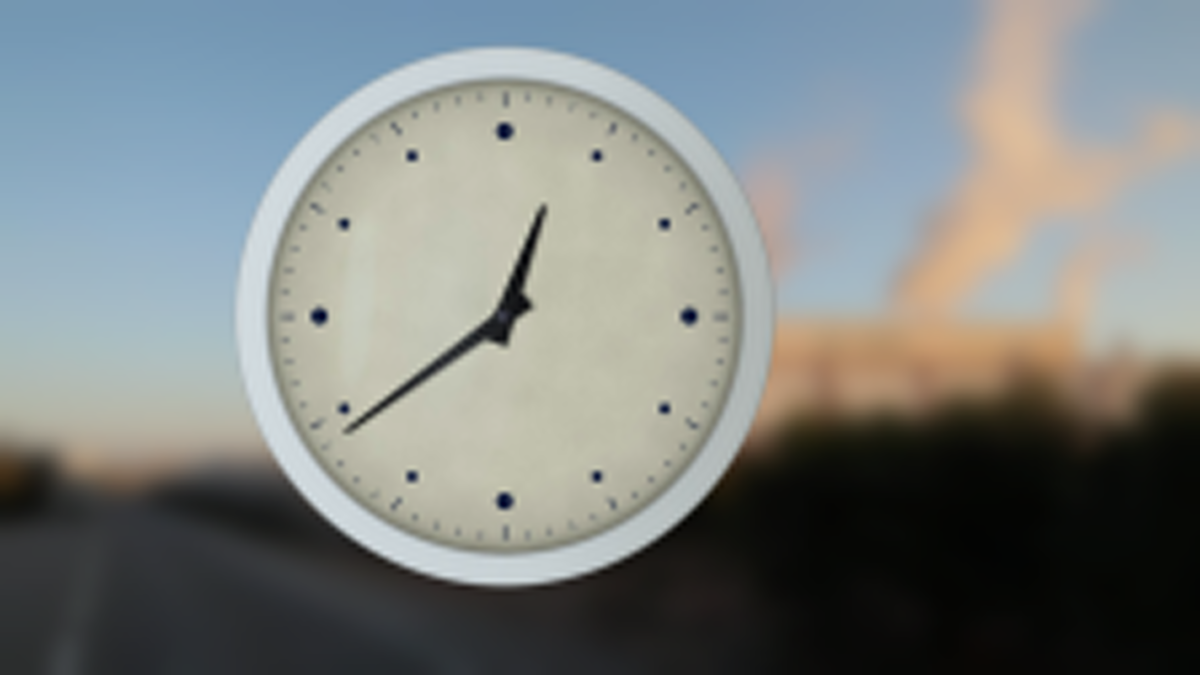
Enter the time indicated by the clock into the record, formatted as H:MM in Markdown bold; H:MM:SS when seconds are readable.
**12:39**
